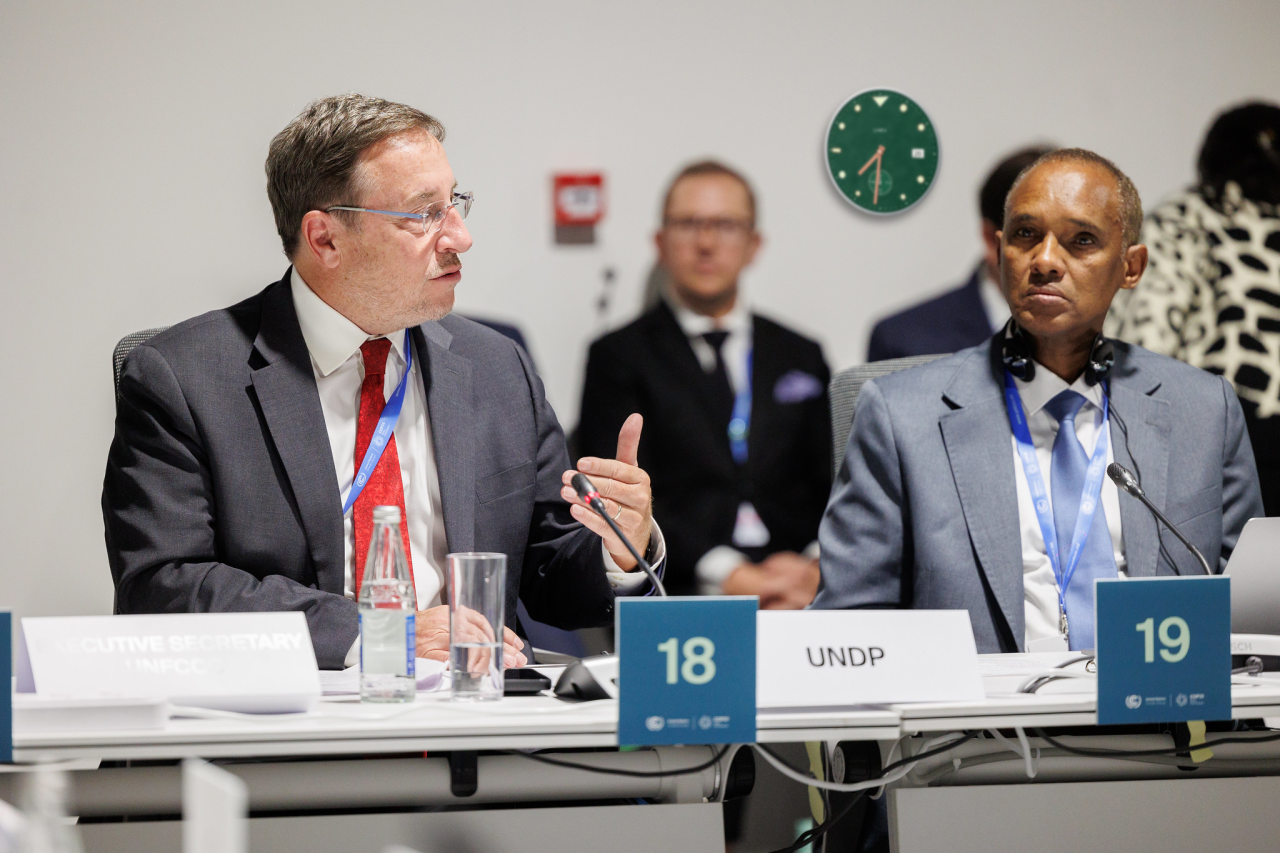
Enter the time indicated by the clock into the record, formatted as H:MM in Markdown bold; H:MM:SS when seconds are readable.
**7:31**
